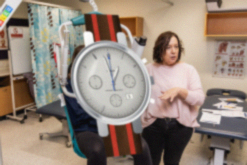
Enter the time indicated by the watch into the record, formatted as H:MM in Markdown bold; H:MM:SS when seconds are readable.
**12:58**
